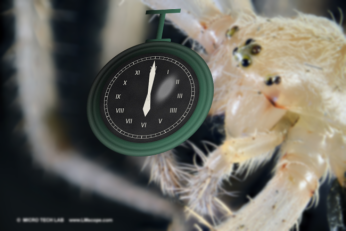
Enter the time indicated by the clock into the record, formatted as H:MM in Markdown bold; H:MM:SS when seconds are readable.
**6:00**
